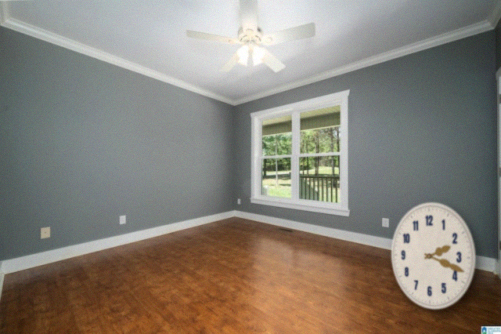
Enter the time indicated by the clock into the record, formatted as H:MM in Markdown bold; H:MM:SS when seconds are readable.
**2:18**
